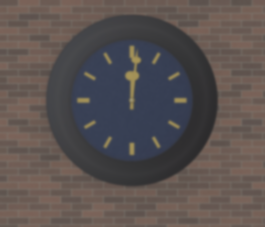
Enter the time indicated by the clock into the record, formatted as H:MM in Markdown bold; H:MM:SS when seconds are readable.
**12:01**
